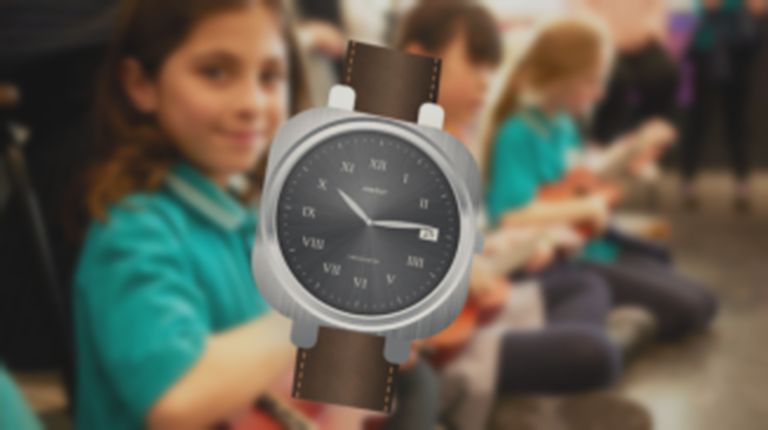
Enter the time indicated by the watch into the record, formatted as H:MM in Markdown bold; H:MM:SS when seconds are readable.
**10:14**
